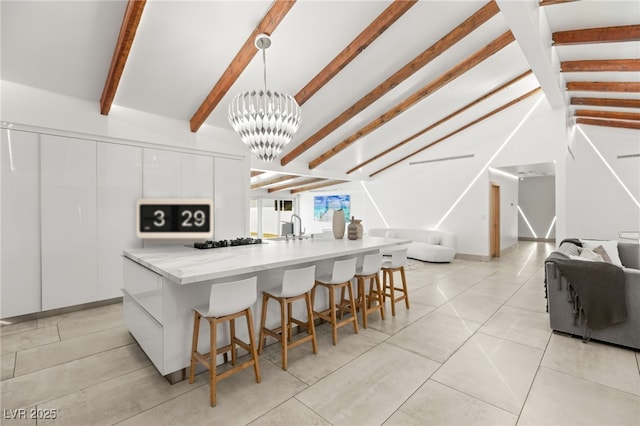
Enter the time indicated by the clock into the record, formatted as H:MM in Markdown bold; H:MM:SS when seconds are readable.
**3:29**
